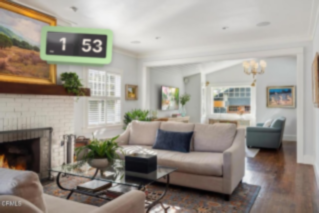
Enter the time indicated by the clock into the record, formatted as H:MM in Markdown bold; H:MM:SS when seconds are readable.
**1:53**
